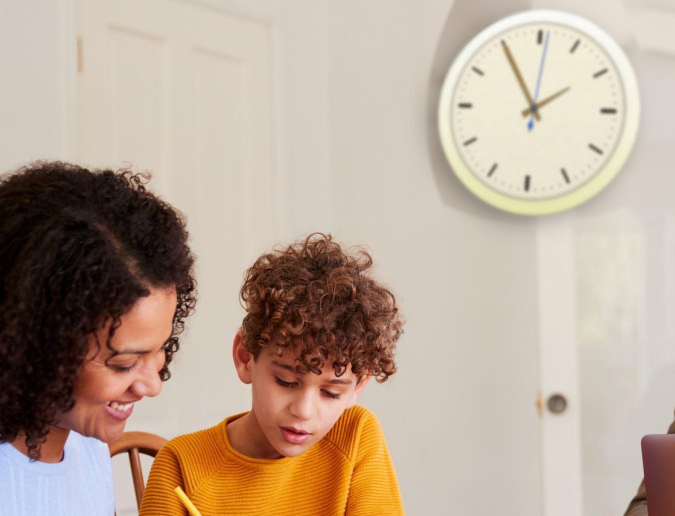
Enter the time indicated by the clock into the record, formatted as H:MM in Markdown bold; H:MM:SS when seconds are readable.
**1:55:01**
